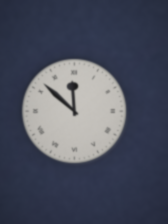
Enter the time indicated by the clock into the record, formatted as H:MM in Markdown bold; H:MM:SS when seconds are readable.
**11:52**
